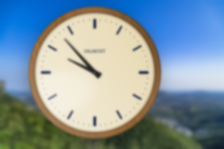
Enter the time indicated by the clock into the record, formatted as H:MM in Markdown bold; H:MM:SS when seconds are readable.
**9:53**
